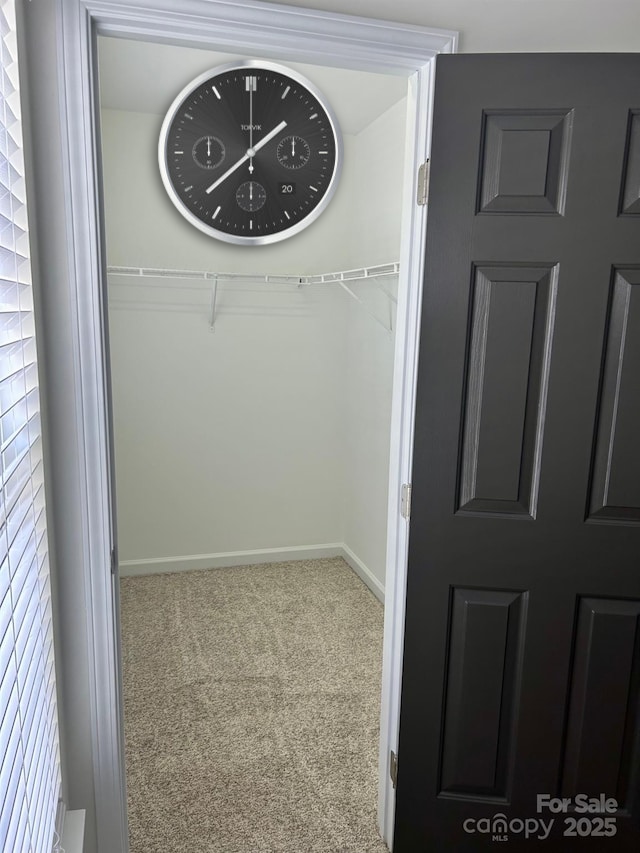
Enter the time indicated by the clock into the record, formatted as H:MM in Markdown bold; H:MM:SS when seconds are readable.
**1:38**
